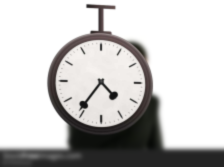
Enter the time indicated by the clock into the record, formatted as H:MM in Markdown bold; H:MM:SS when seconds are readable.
**4:36**
